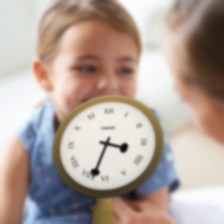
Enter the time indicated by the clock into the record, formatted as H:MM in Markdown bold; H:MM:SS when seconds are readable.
**3:33**
